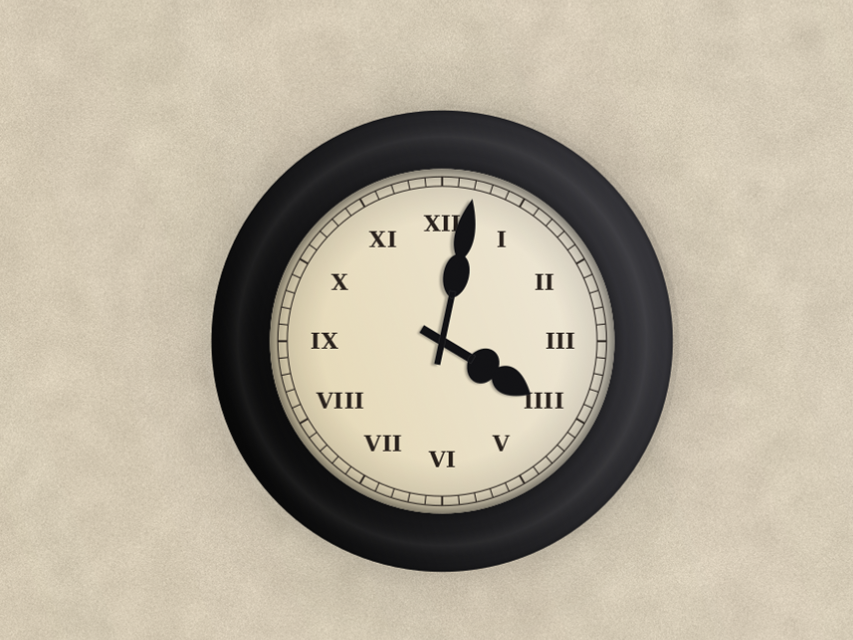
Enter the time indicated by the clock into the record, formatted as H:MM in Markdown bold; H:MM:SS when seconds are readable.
**4:02**
